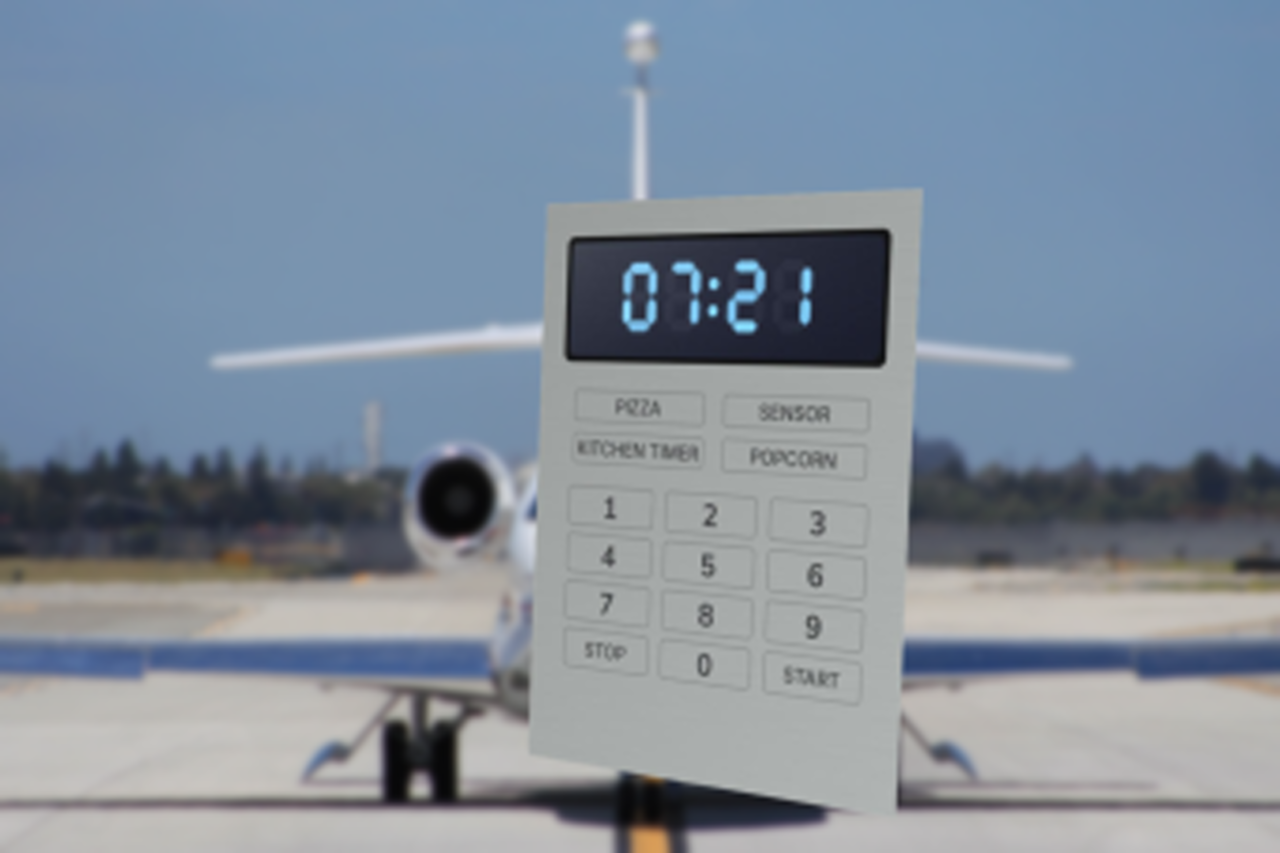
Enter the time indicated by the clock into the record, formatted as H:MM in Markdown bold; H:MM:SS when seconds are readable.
**7:21**
